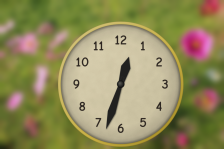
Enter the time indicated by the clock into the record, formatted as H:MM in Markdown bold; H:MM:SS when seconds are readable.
**12:33**
